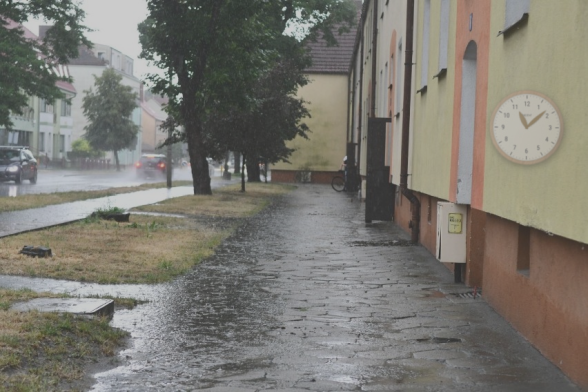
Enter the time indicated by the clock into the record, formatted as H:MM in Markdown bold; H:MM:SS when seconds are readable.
**11:08**
